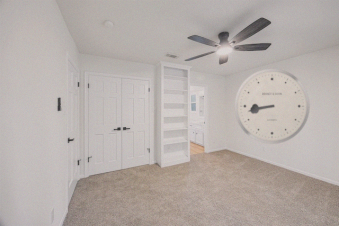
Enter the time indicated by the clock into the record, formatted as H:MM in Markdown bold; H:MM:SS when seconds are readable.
**8:43**
